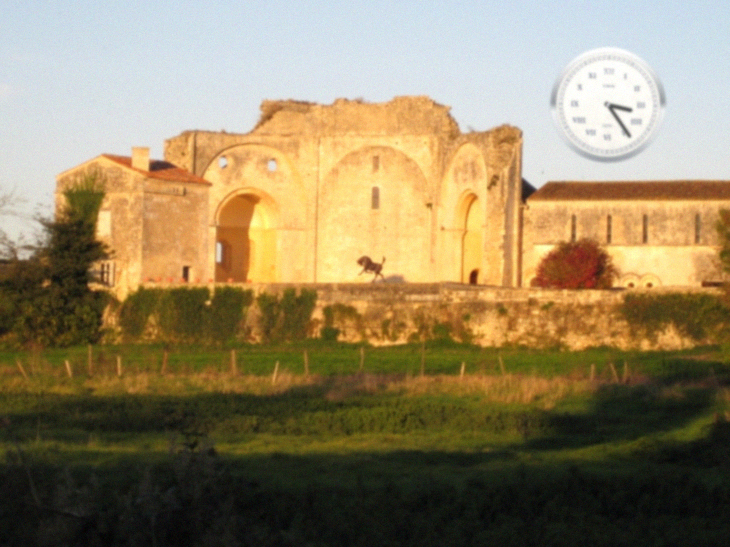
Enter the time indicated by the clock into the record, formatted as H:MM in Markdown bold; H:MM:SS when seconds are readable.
**3:24**
